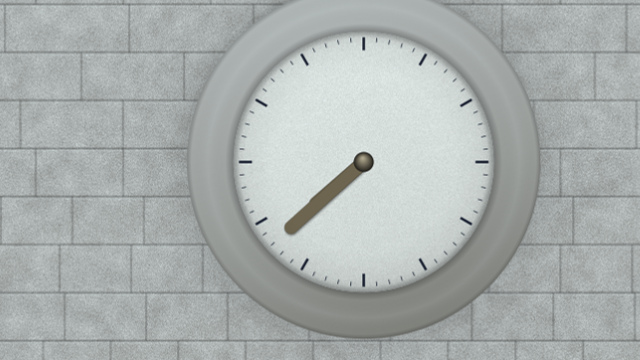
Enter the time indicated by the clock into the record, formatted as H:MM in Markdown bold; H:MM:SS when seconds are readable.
**7:38**
